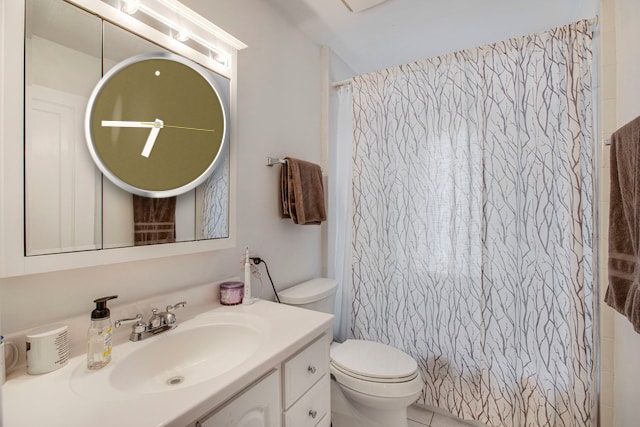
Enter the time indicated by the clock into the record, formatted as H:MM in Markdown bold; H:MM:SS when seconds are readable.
**6:45:16**
